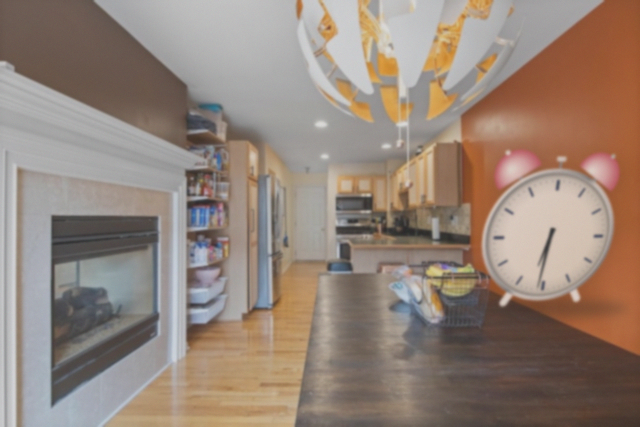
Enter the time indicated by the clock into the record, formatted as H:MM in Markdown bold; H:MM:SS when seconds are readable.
**6:31**
